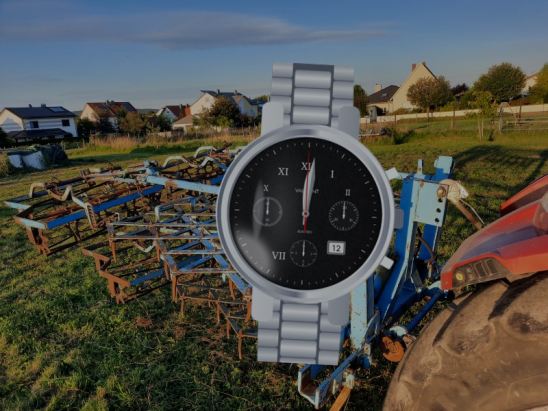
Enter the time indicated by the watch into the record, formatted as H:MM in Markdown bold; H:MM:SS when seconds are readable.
**12:01**
